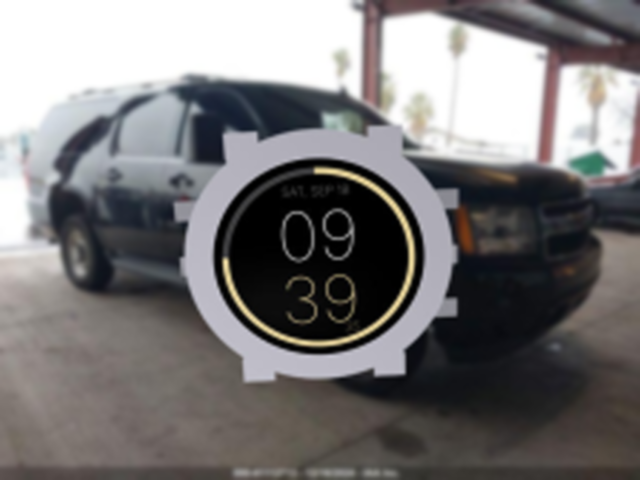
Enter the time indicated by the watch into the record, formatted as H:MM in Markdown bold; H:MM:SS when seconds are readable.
**9:39**
